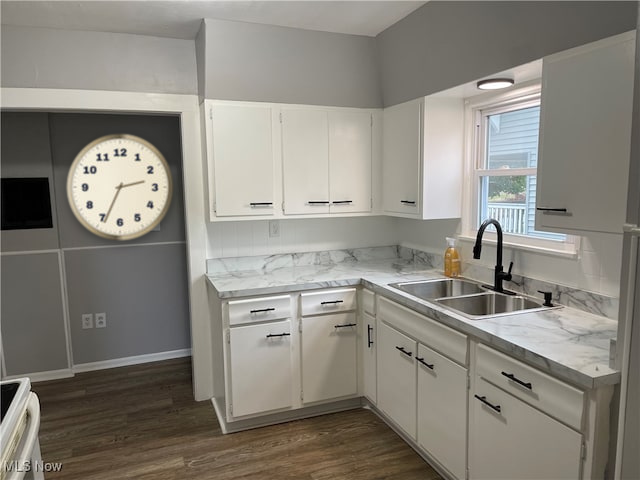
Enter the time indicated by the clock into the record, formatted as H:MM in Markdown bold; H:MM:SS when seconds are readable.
**2:34**
